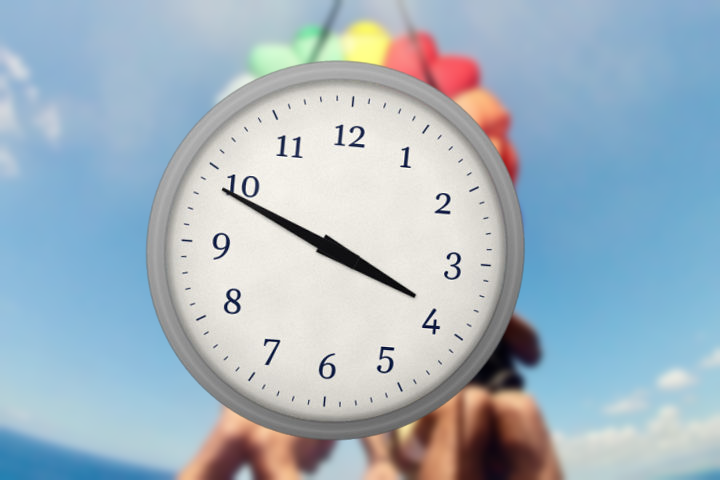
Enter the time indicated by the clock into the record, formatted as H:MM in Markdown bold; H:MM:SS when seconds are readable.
**3:49**
